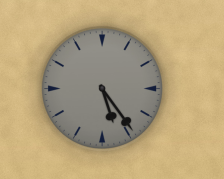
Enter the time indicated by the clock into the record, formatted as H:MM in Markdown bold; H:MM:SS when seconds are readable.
**5:24**
